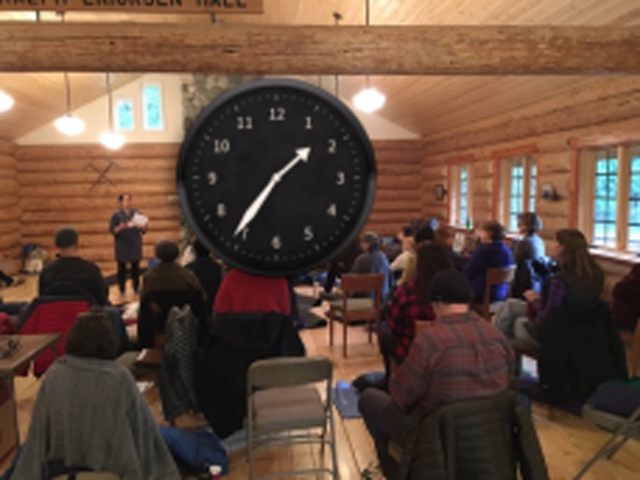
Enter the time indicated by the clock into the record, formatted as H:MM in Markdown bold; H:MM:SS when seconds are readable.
**1:36**
